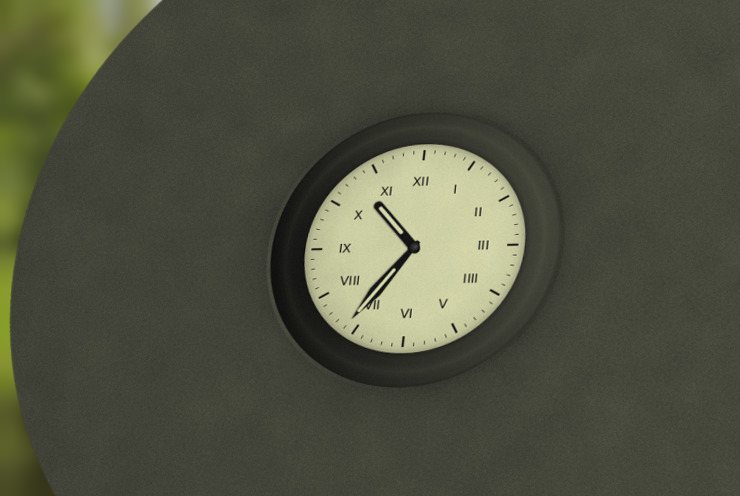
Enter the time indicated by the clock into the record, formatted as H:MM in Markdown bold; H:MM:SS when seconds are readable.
**10:36**
